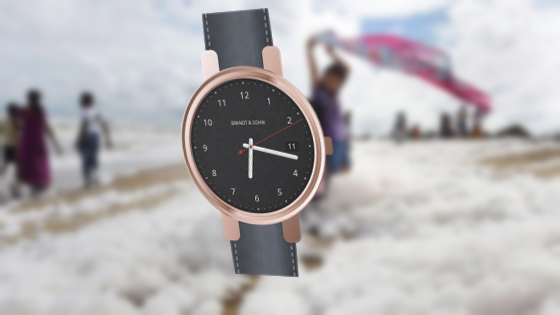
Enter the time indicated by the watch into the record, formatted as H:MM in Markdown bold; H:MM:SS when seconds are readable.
**6:17:11**
